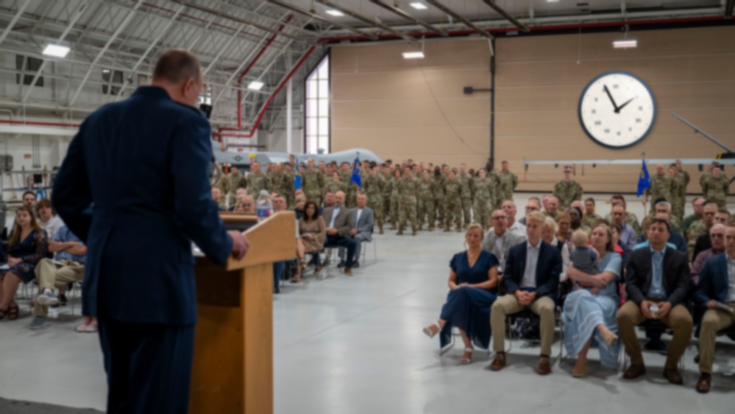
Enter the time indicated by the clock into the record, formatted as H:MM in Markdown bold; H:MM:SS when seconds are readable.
**1:56**
